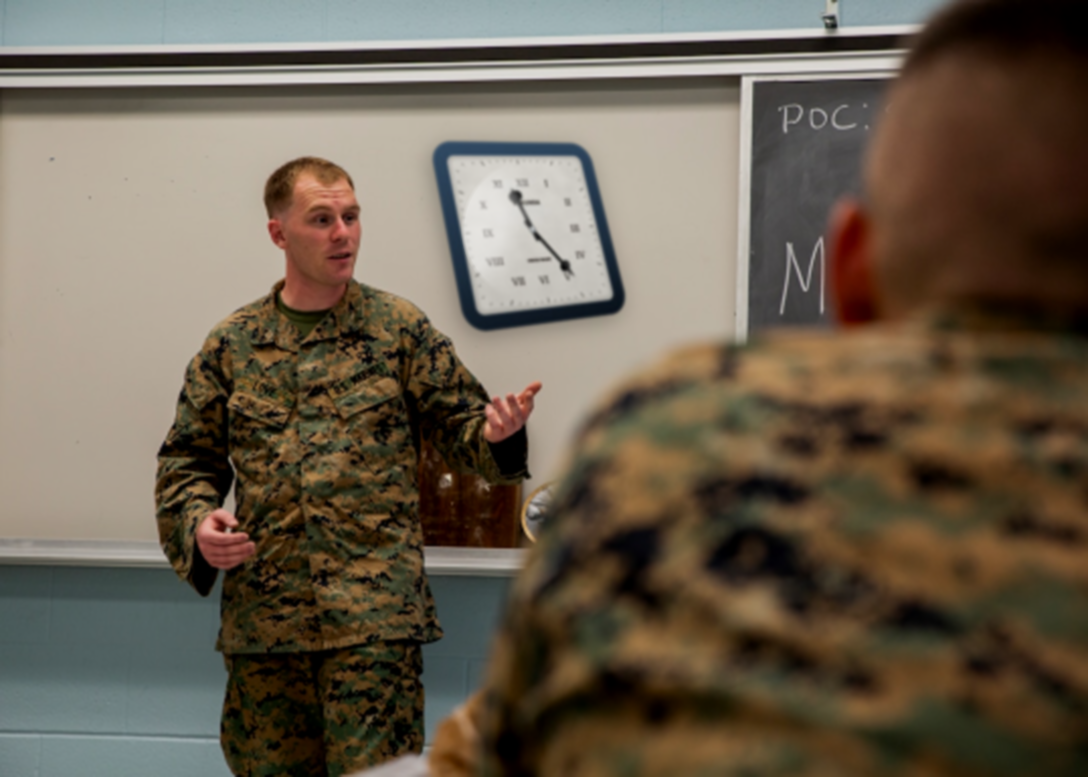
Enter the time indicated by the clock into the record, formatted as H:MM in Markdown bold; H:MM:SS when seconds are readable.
**11:24**
